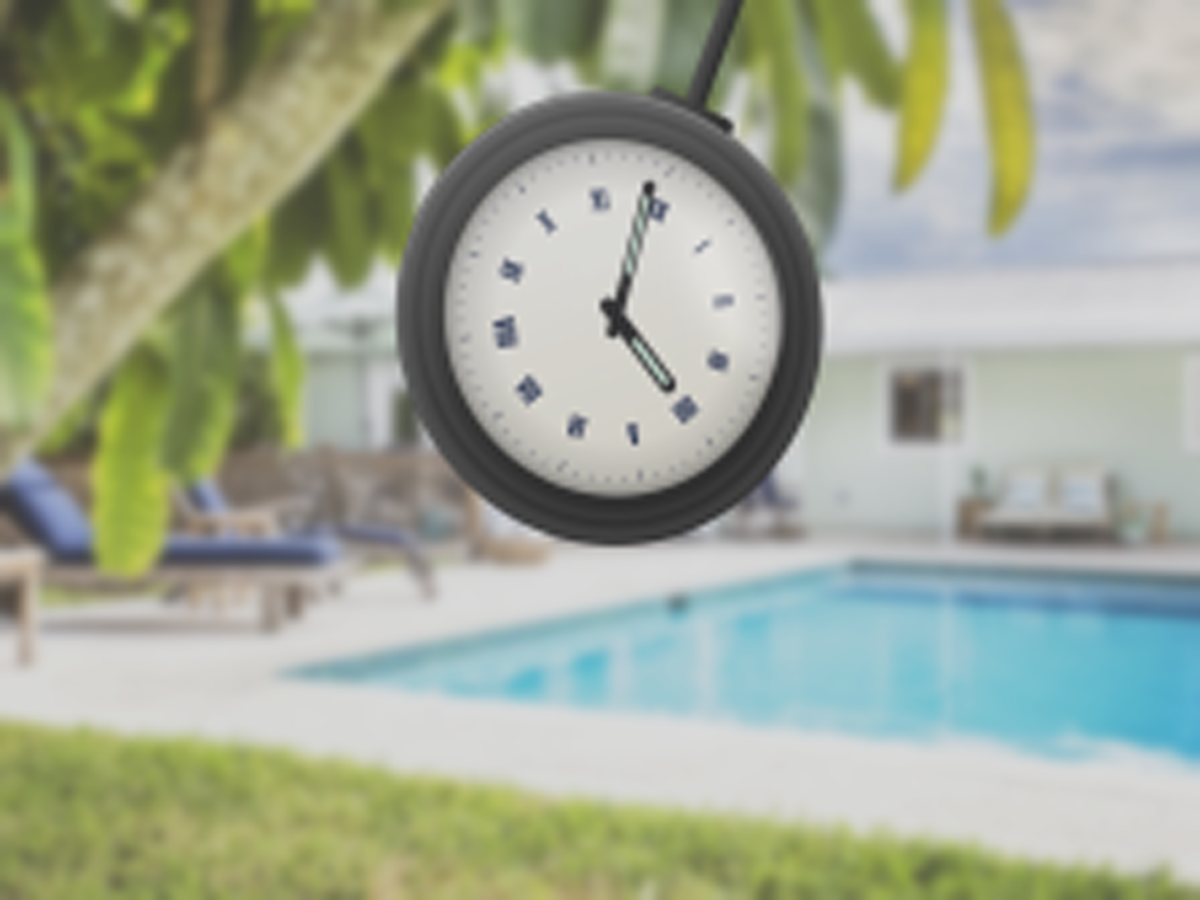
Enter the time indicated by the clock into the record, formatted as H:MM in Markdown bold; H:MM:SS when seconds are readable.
**3:59**
